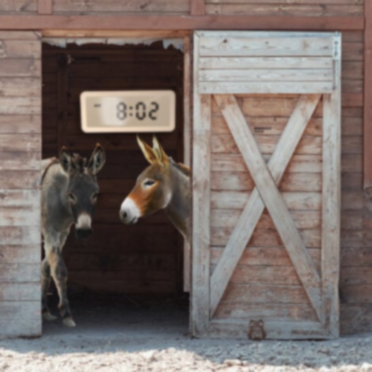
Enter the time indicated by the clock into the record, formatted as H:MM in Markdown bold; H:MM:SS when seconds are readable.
**8:02**
